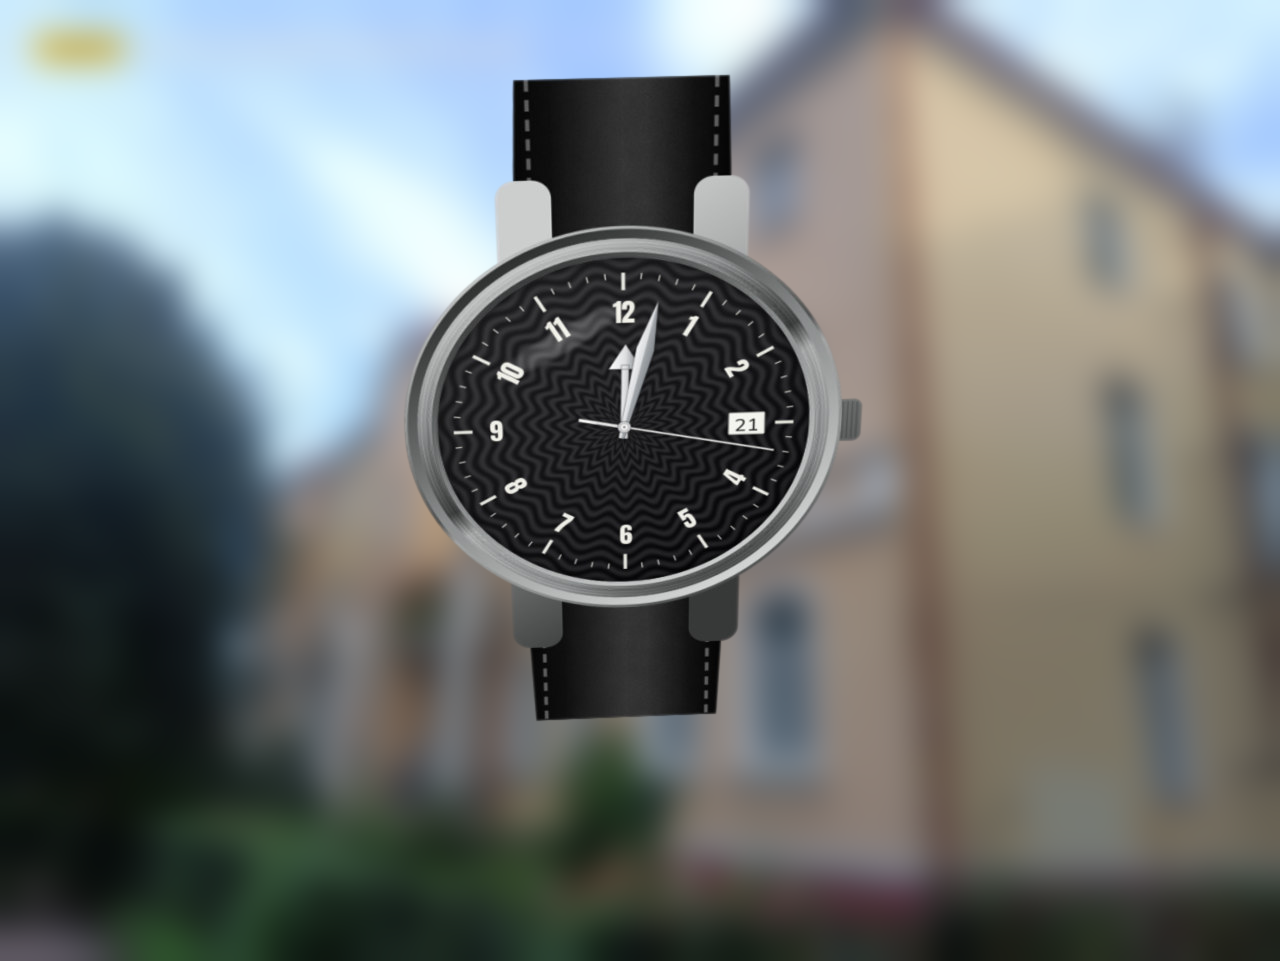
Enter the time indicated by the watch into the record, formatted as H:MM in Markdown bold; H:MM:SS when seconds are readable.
**12:02:17**
